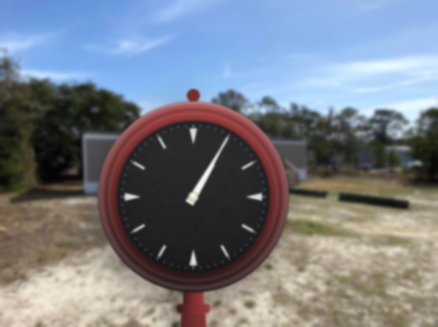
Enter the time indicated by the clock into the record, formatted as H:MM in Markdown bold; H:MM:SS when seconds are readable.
**1:05**
